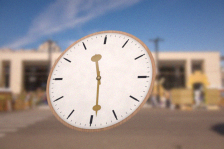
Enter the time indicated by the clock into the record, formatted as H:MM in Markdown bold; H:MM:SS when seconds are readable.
**11:29**
